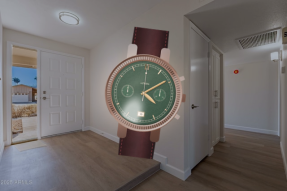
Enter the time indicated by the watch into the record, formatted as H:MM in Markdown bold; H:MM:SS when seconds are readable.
**4:09**
